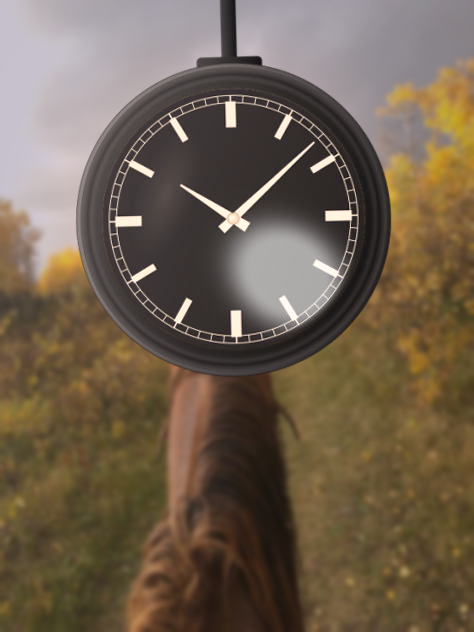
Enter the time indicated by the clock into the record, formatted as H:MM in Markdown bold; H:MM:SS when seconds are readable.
**10:08**
